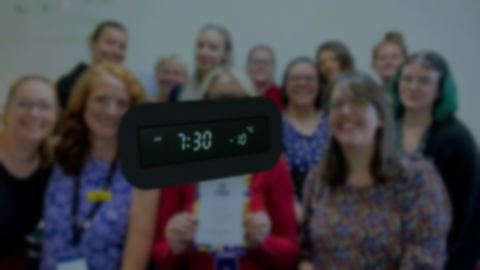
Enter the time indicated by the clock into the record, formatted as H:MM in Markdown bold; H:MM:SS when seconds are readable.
**7:30**
